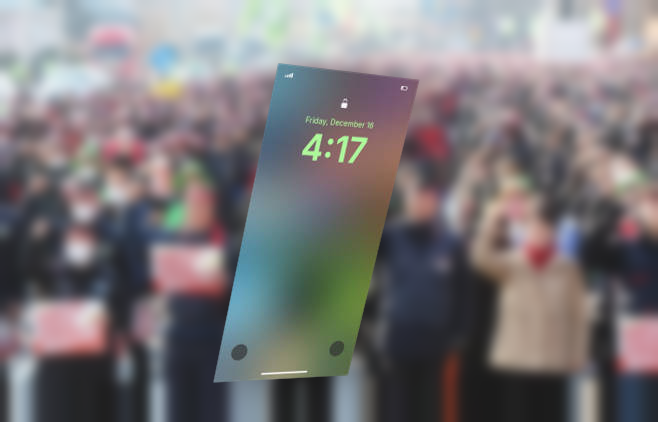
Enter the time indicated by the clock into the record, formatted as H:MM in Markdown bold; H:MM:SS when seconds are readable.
**4:17**
